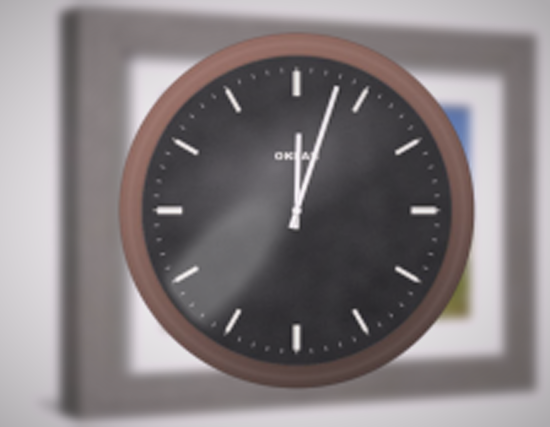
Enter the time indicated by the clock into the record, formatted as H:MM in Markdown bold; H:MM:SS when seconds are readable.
**12:03**
